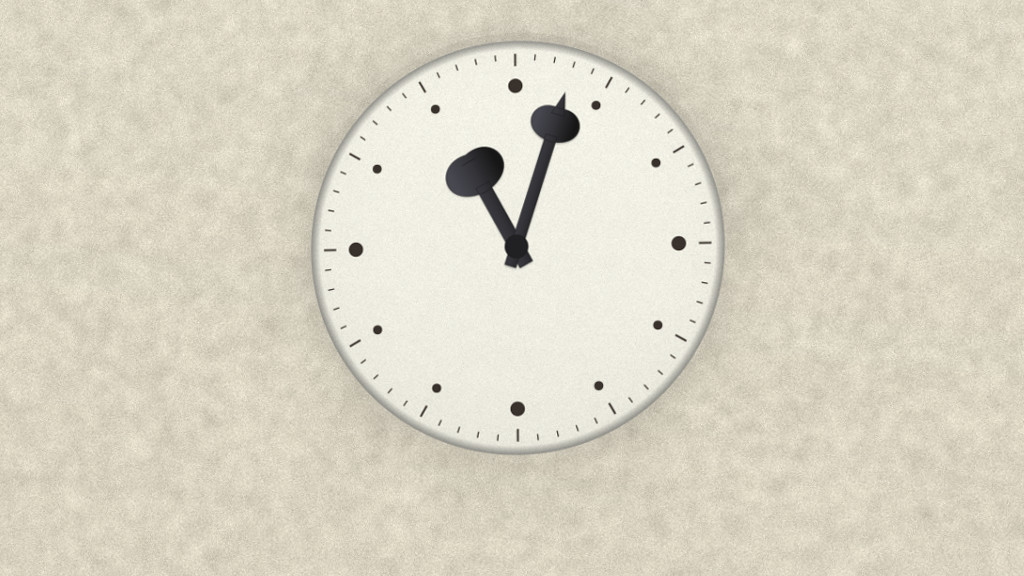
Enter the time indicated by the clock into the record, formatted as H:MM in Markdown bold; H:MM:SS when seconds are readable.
**11:03**
